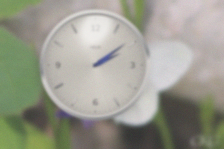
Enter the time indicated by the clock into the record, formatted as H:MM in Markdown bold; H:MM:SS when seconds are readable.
**2:09**
